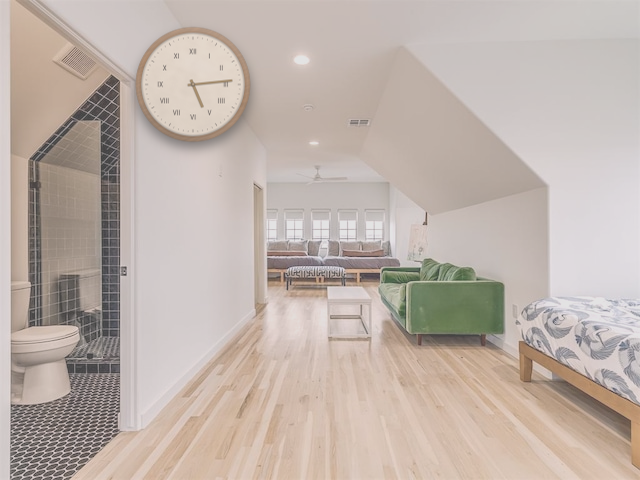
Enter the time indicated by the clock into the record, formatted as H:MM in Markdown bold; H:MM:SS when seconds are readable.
**5:14**
